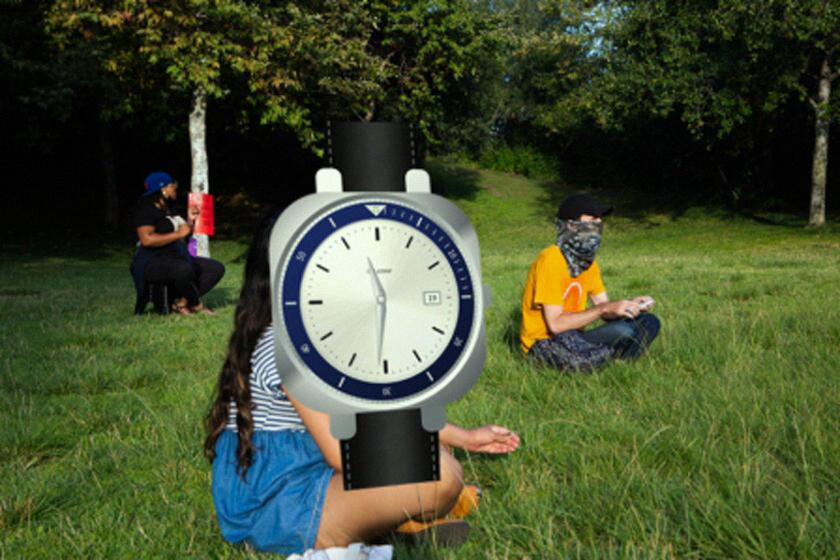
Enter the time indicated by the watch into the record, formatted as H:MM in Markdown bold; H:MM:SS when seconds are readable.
**11:31**
